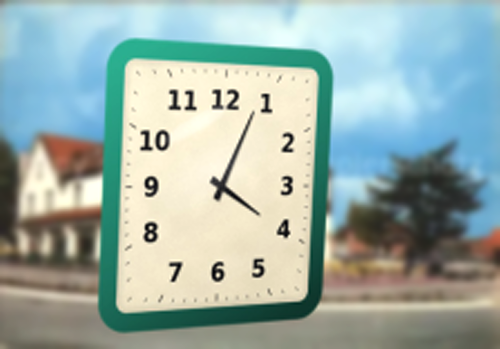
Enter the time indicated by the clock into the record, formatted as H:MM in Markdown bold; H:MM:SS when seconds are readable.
**4:04**
